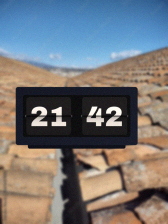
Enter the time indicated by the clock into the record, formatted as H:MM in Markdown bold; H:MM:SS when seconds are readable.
**21:42**
